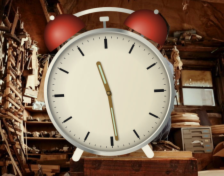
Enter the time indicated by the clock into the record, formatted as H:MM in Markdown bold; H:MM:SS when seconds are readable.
**11:29**
